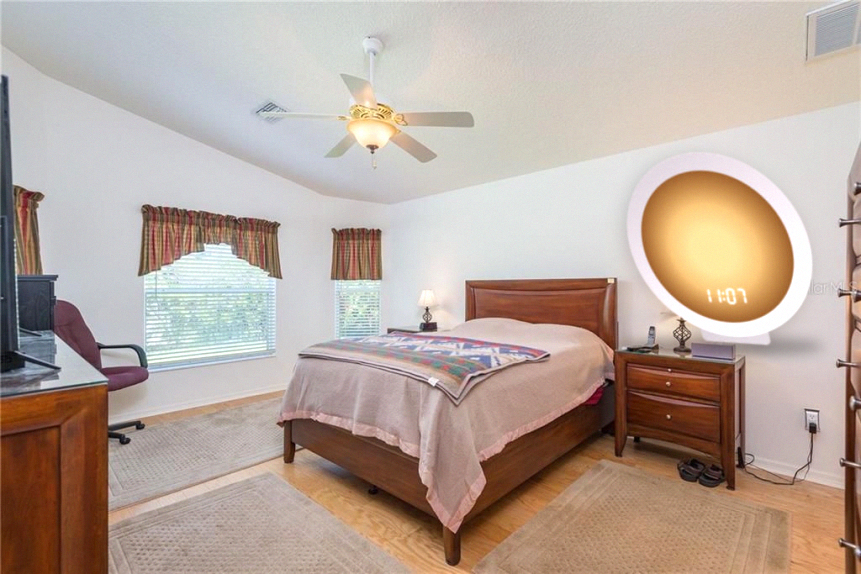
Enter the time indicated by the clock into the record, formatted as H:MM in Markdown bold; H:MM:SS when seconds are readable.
**11:07**
